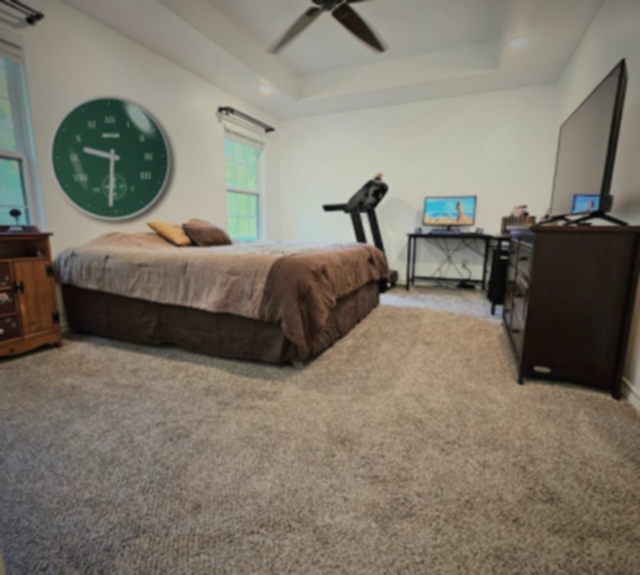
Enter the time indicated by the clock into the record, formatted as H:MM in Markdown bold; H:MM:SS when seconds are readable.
**9:31**
